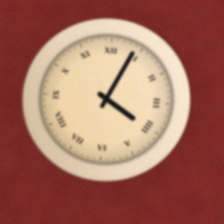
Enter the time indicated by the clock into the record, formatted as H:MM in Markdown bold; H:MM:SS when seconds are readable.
**4:04**
